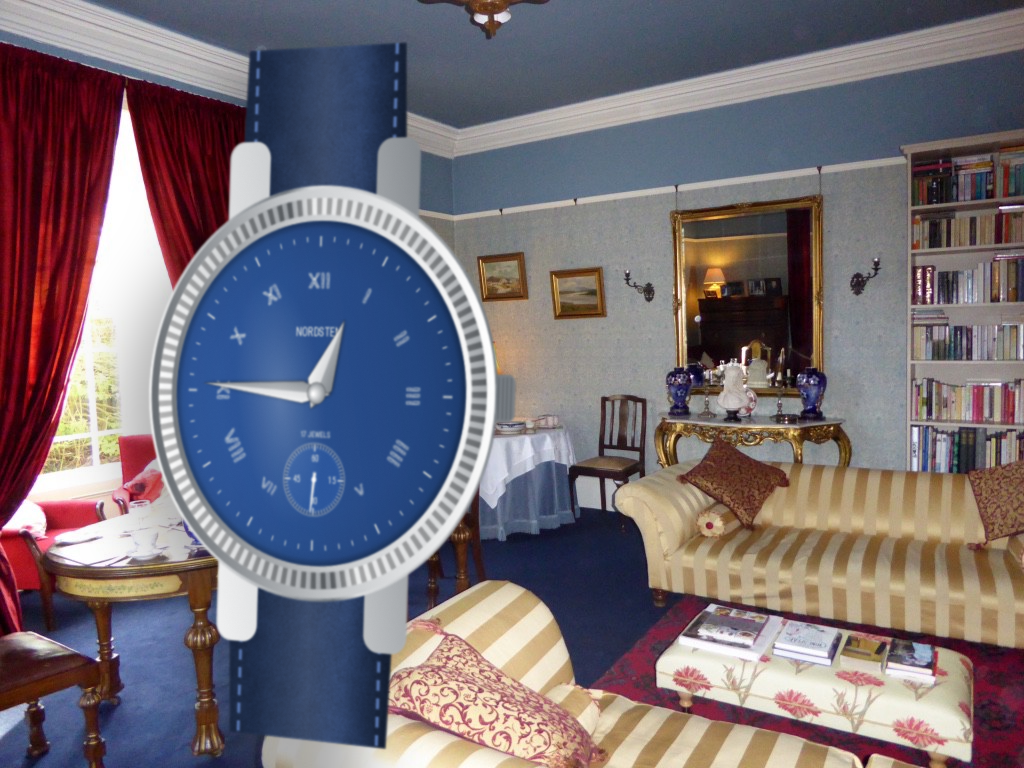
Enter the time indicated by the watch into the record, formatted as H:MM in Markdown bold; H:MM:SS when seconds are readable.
**12:45:31**
